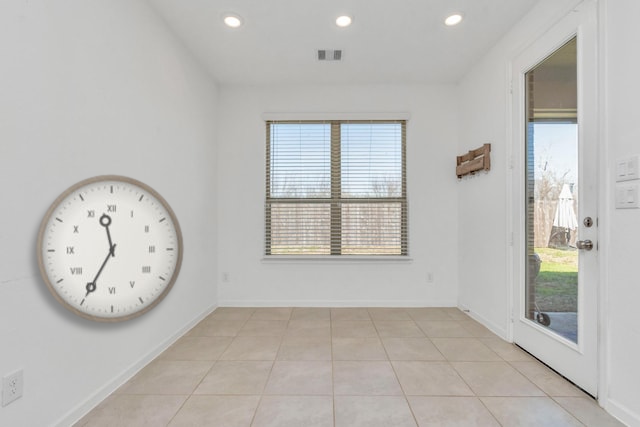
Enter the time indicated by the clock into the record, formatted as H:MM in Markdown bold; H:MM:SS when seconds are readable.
**11:35**
